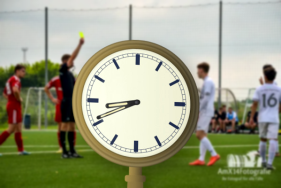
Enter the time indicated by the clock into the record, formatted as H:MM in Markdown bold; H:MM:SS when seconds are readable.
**8:41**
